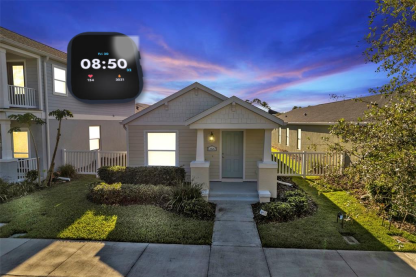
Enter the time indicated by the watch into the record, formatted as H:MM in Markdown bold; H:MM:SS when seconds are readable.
**8:50**
